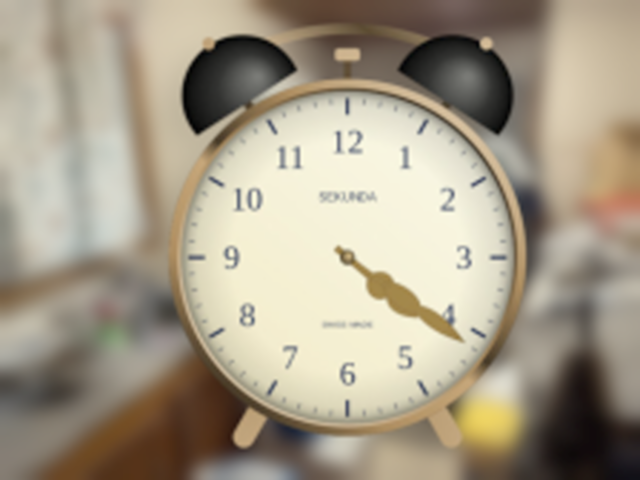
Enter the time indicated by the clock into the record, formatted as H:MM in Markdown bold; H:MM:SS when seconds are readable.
**4:21**
